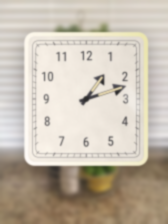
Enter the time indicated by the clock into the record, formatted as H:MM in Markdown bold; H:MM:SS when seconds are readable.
**1:12**
